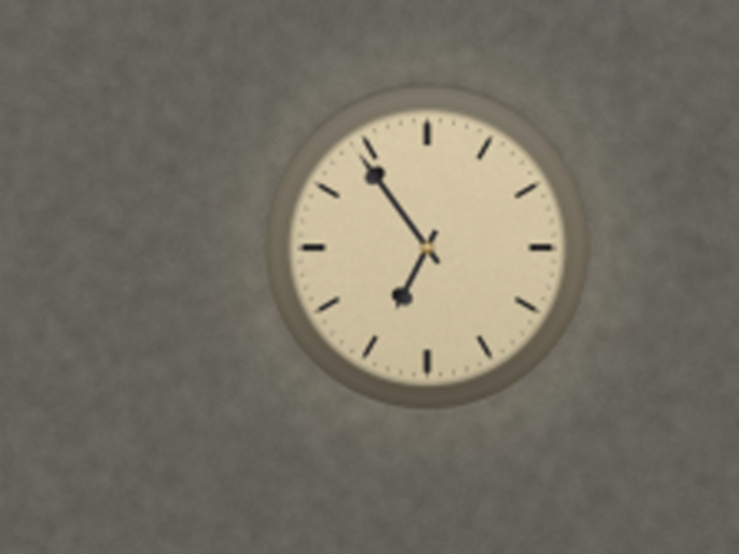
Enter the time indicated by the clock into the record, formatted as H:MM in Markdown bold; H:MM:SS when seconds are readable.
**6:54**
